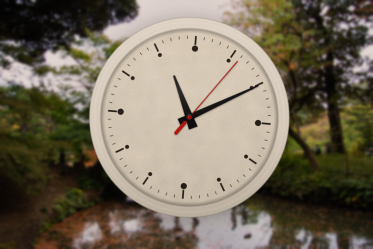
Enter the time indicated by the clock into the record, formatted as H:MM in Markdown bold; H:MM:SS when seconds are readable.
**11:10:06**
